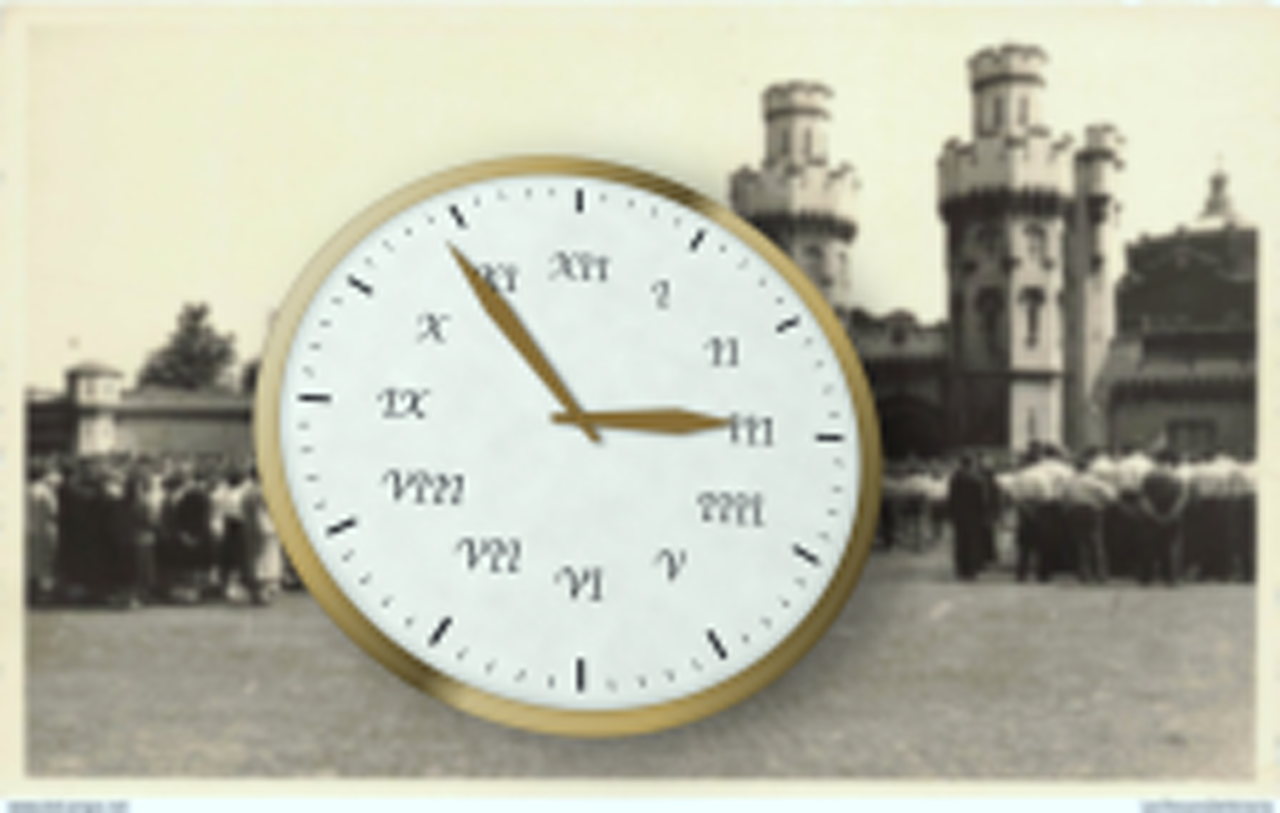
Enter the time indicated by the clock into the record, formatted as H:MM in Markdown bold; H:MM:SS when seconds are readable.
**2:54**
